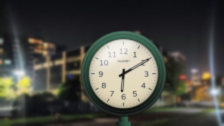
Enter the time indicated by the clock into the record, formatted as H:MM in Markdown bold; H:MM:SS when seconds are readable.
**6:10**
